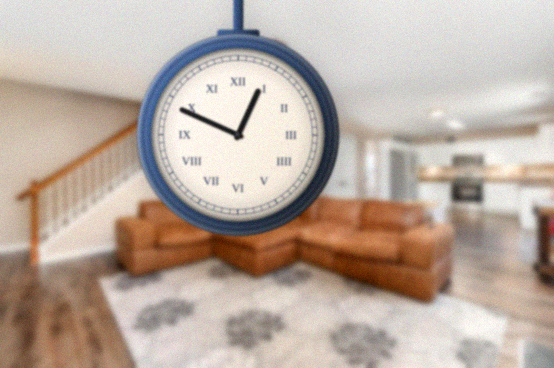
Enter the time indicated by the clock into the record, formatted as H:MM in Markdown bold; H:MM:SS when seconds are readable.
**12:49**
